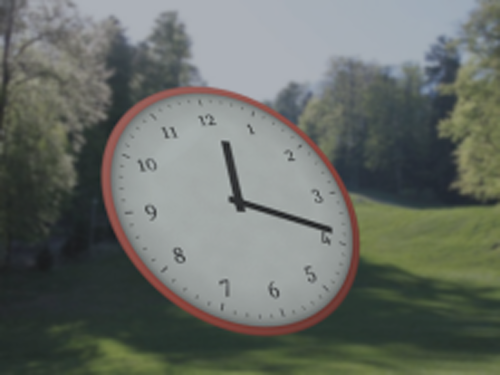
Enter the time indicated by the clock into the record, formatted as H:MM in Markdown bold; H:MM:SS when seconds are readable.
**12:19**
